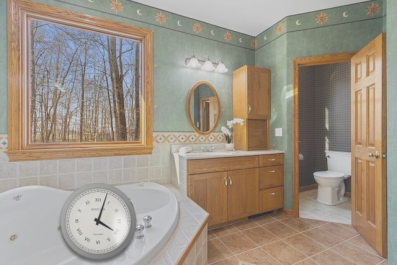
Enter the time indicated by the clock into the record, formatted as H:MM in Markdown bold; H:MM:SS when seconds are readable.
**4:03**
